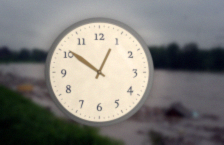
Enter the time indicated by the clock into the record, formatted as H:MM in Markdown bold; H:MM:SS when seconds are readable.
**12:51**
